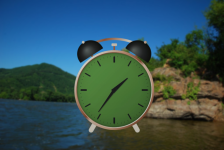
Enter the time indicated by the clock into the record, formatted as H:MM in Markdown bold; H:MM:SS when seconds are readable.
**1:36**
